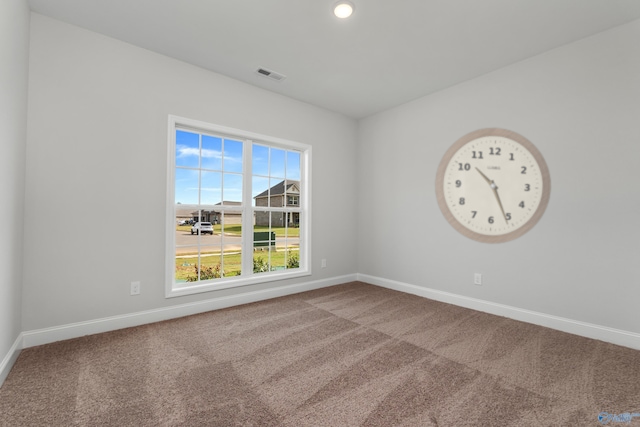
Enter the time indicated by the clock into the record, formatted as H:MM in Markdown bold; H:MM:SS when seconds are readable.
**10:26**
